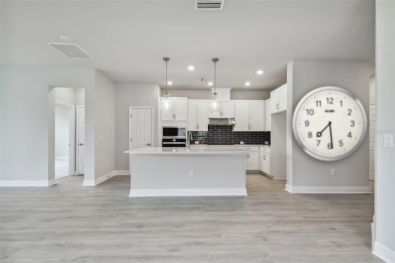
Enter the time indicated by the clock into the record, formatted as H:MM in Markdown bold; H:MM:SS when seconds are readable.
**7:29**
